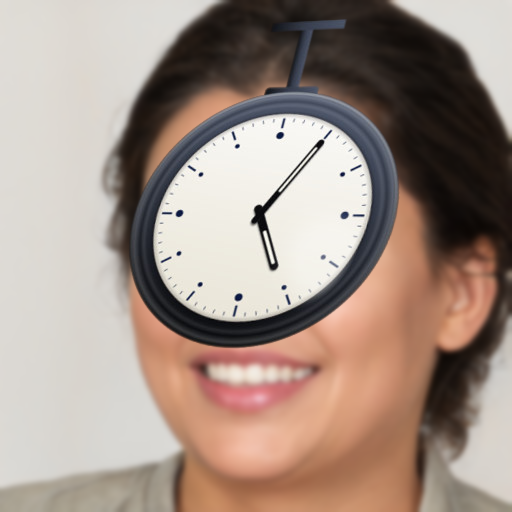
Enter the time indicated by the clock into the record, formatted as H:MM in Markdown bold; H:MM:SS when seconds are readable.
**5:05**
